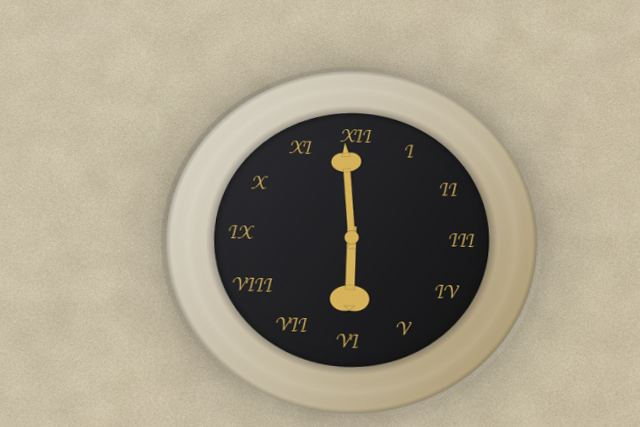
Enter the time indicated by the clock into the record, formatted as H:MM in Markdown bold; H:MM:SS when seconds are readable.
**5:59**
